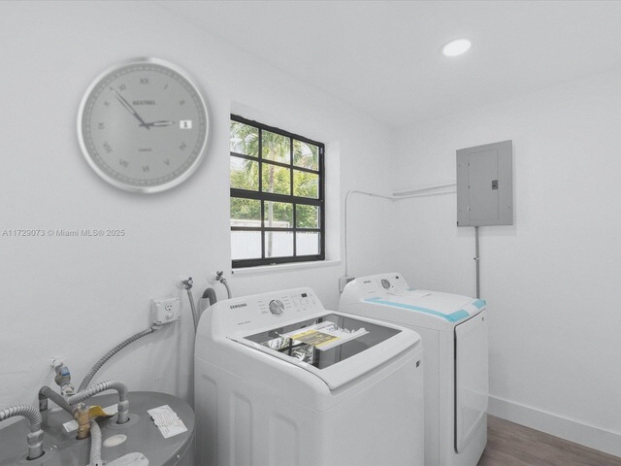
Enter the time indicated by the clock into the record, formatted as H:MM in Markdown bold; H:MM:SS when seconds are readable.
**2:53**
